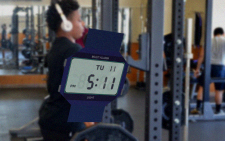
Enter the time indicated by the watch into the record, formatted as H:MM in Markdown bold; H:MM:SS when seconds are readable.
**5:11**
